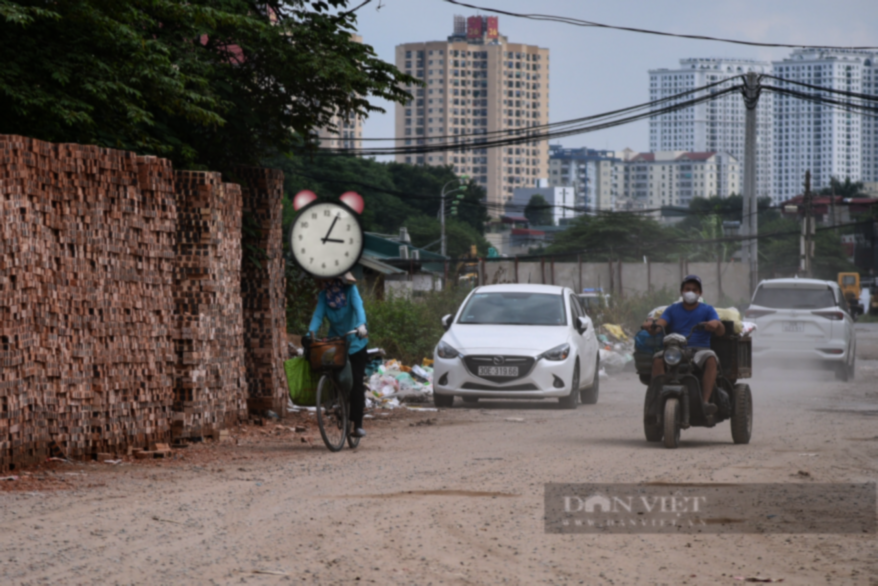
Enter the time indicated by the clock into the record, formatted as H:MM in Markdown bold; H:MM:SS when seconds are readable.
**3:04**
